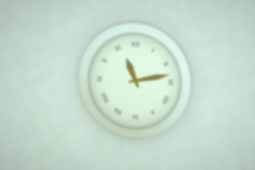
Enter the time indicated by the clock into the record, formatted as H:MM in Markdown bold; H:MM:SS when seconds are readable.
**11:13**
